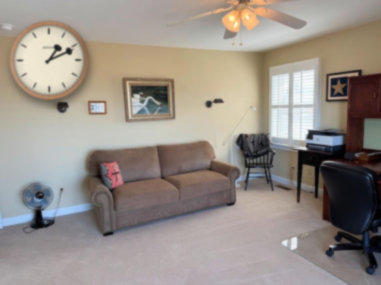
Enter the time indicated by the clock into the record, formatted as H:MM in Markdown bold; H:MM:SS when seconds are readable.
**1:11**
